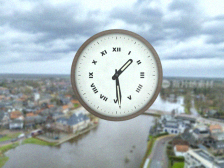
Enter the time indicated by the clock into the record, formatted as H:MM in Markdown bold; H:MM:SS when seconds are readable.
**1:29**
